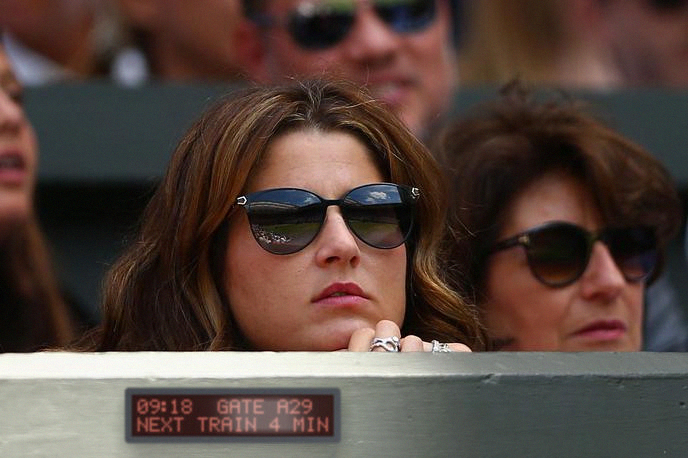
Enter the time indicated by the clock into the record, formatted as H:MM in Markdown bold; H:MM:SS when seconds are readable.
**9:18**
